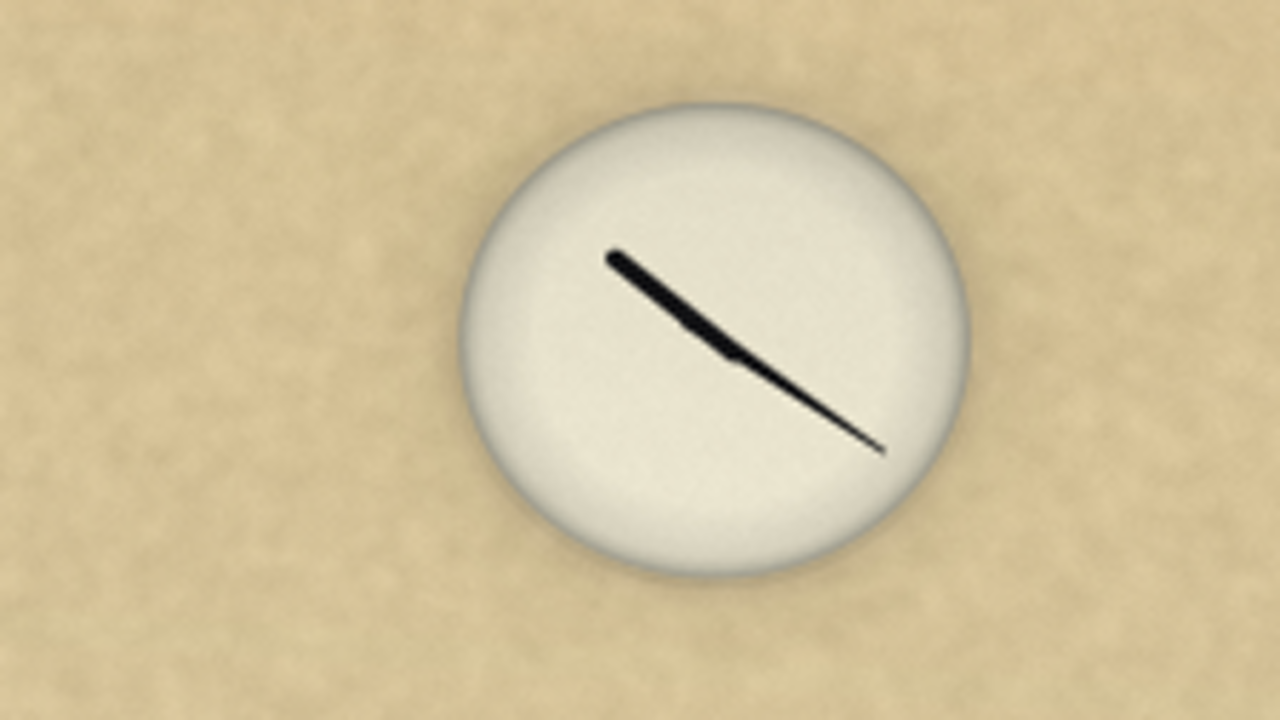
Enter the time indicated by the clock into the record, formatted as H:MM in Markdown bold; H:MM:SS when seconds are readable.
**10:21**
